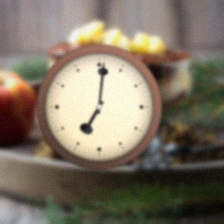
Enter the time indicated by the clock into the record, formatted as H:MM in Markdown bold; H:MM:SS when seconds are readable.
**7:01**
